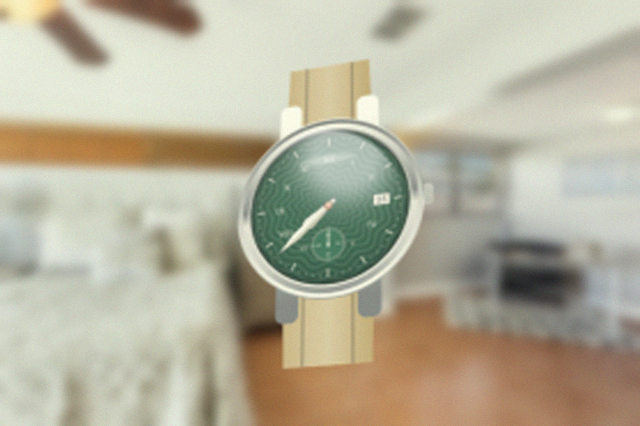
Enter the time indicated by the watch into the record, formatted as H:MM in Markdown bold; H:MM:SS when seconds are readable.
**7:38**
